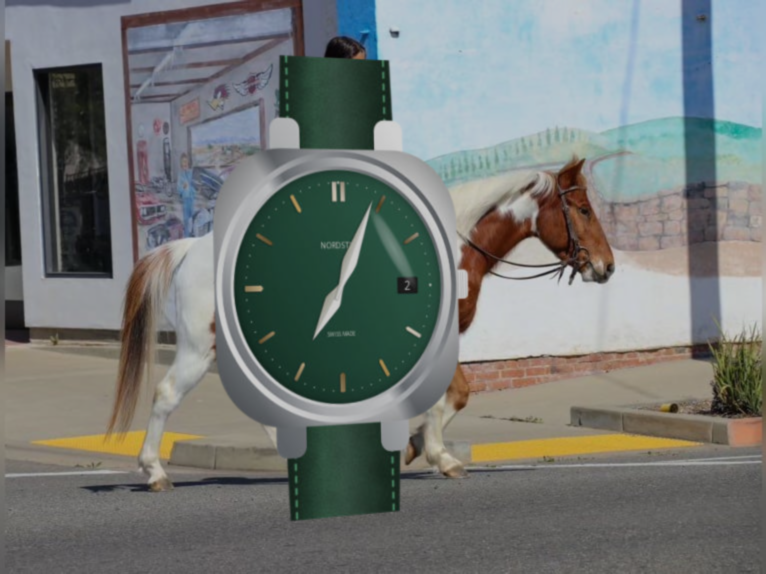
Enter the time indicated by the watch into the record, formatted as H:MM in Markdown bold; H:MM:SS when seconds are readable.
**7:04**
